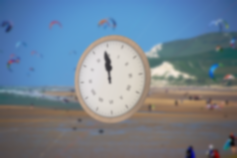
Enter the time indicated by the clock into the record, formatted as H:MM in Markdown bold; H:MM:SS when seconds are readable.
**11:59**
